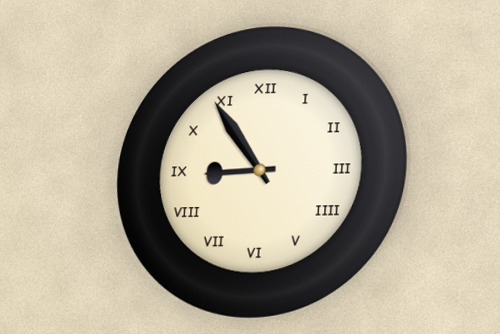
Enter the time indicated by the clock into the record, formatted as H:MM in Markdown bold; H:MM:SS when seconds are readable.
**8:54**
